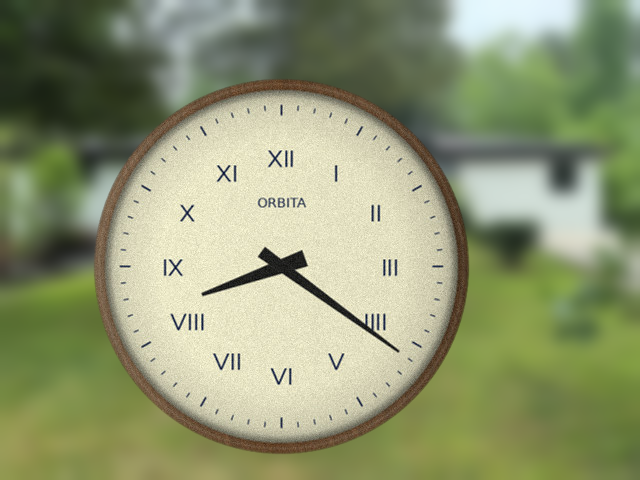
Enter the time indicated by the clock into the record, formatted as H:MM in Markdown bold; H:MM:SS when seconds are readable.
**8:21**
